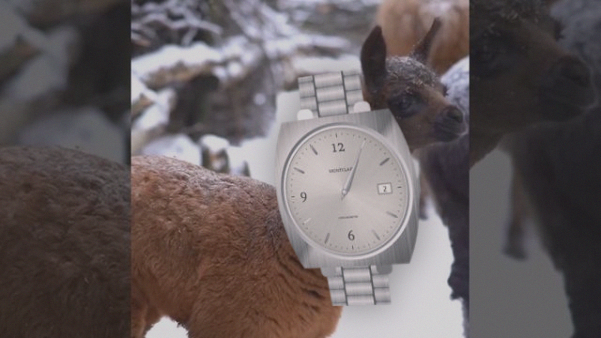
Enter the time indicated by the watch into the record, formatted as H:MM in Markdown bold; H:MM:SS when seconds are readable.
**1:05**
